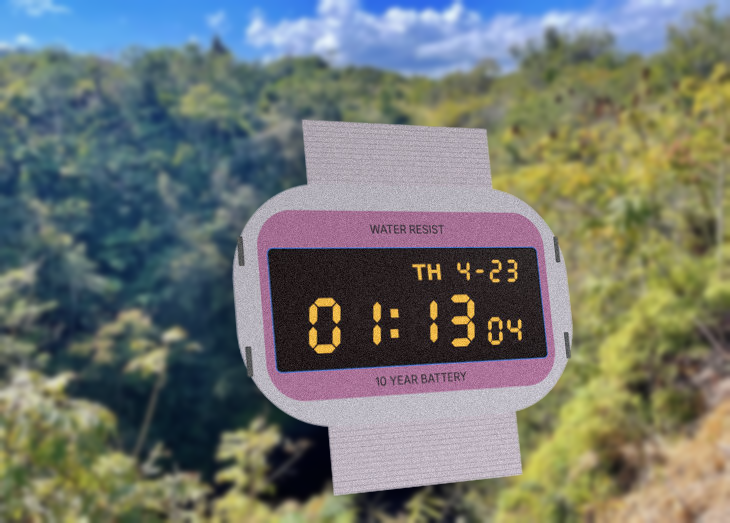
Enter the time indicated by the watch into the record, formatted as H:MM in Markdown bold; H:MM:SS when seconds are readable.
**1:13:04**
